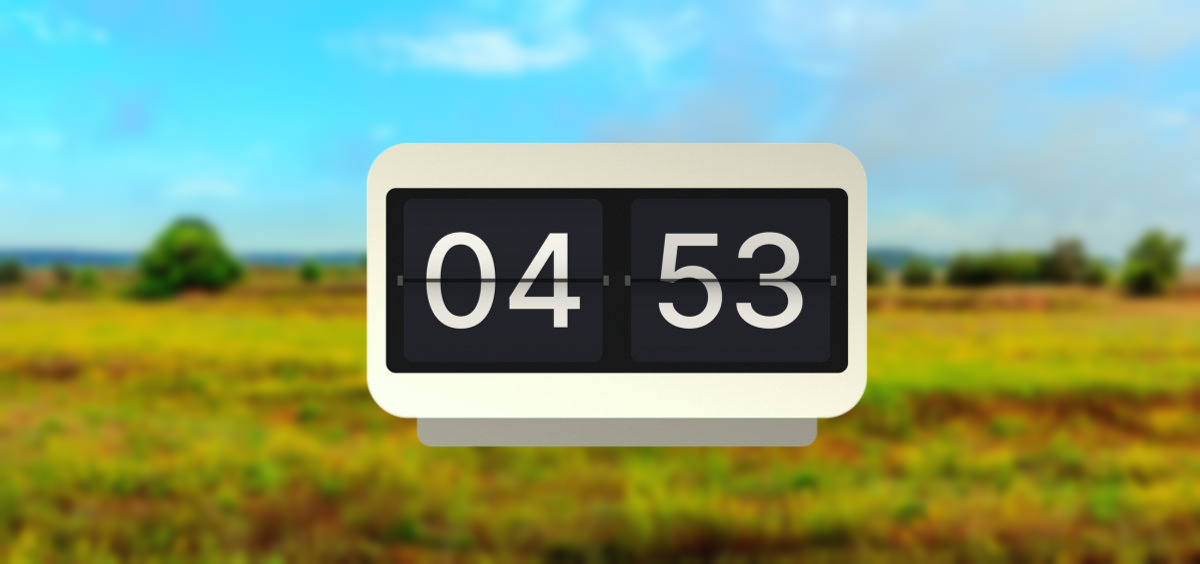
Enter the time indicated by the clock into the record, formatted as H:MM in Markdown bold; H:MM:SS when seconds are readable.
**4:53**
